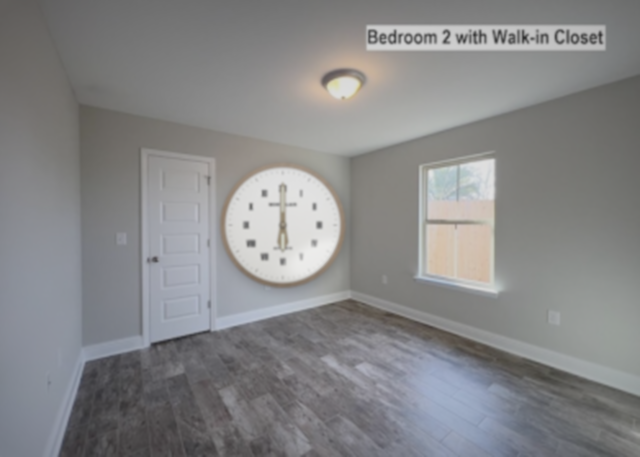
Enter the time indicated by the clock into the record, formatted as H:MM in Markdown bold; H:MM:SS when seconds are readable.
**6:00**
